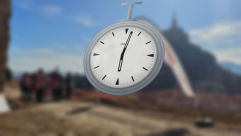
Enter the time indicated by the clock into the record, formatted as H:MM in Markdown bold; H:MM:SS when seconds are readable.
**6:02**
